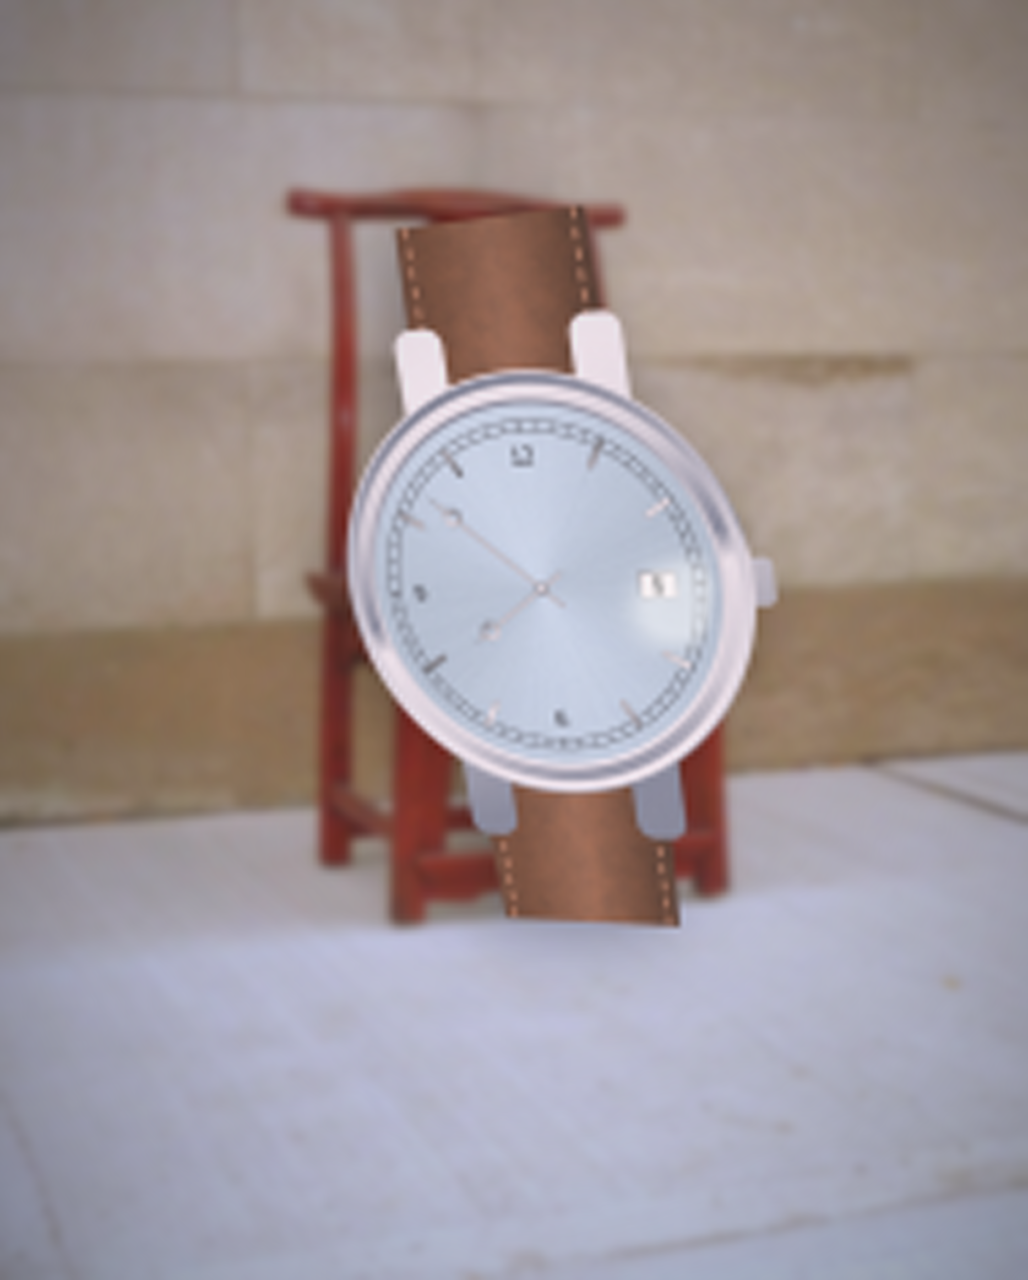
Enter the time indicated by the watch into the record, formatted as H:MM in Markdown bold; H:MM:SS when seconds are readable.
**7:52**
